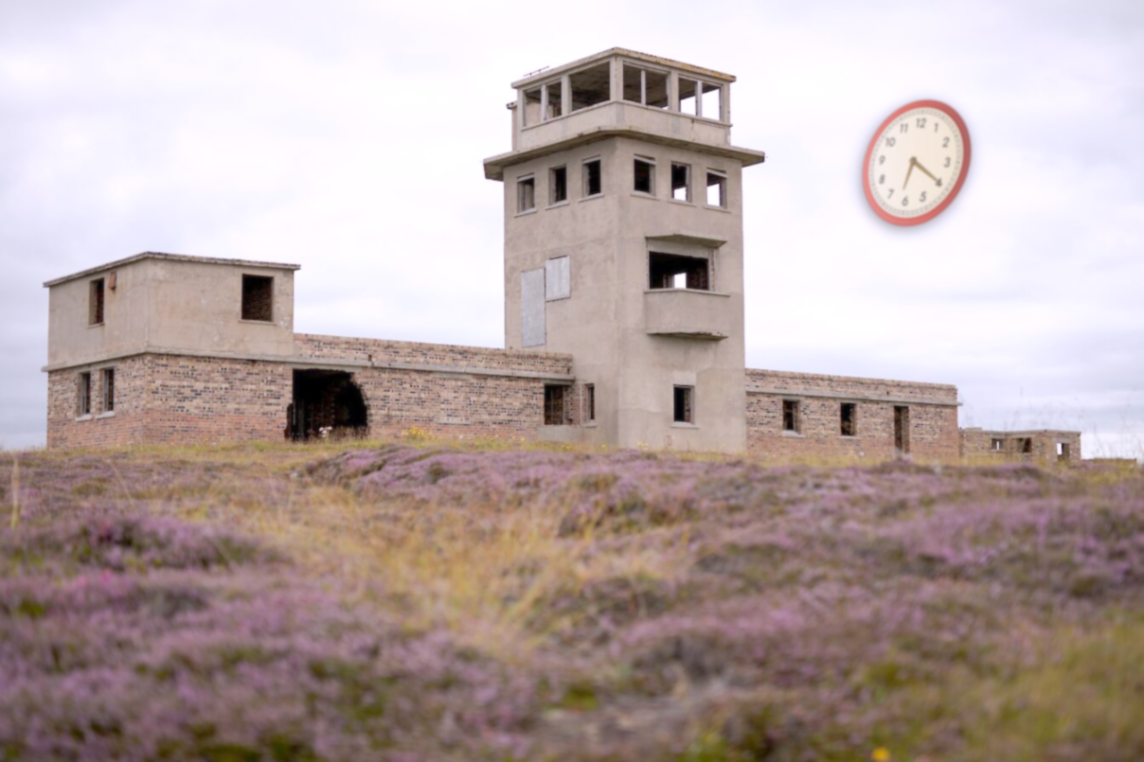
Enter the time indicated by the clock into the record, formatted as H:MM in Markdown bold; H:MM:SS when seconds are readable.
**6:20**
